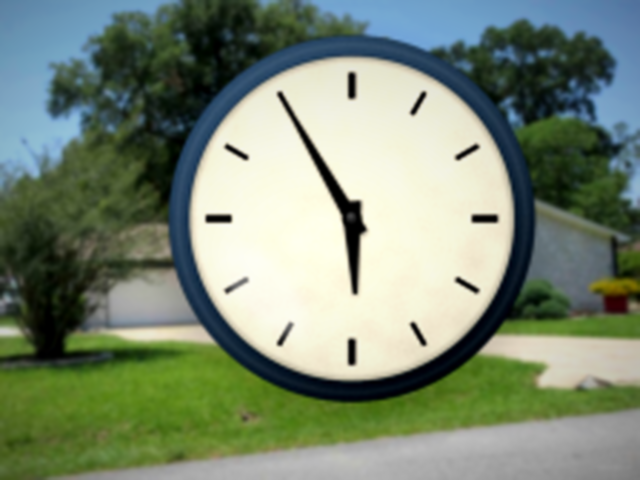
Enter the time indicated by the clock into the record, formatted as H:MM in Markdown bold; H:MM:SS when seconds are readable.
**5:55**
